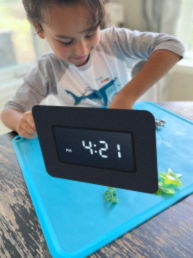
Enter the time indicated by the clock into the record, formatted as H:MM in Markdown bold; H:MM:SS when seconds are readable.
**4:21**
